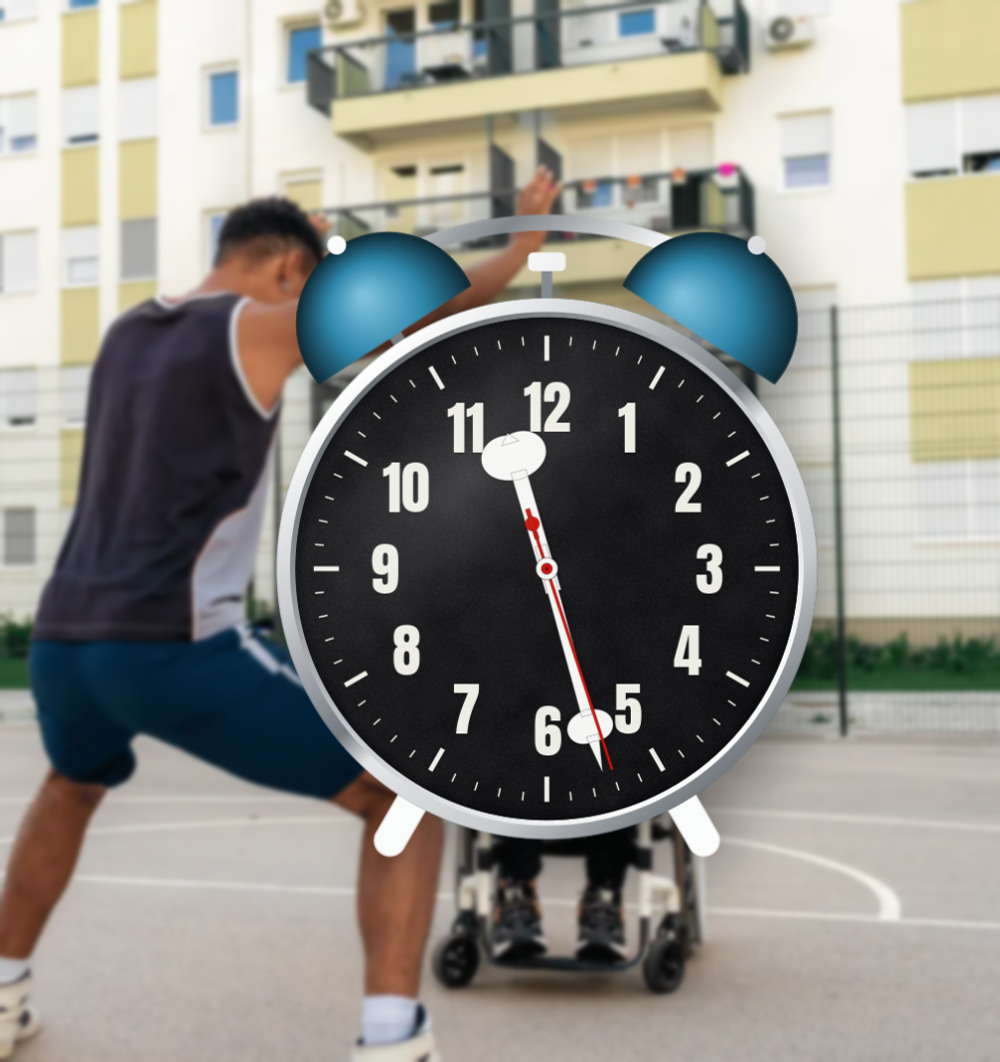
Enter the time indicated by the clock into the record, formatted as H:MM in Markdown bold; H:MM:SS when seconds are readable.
**11:27:27**
